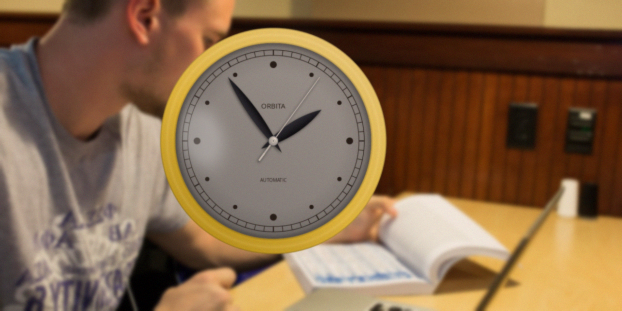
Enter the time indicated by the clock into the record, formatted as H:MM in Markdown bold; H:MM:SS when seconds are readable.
**1:54:06**
